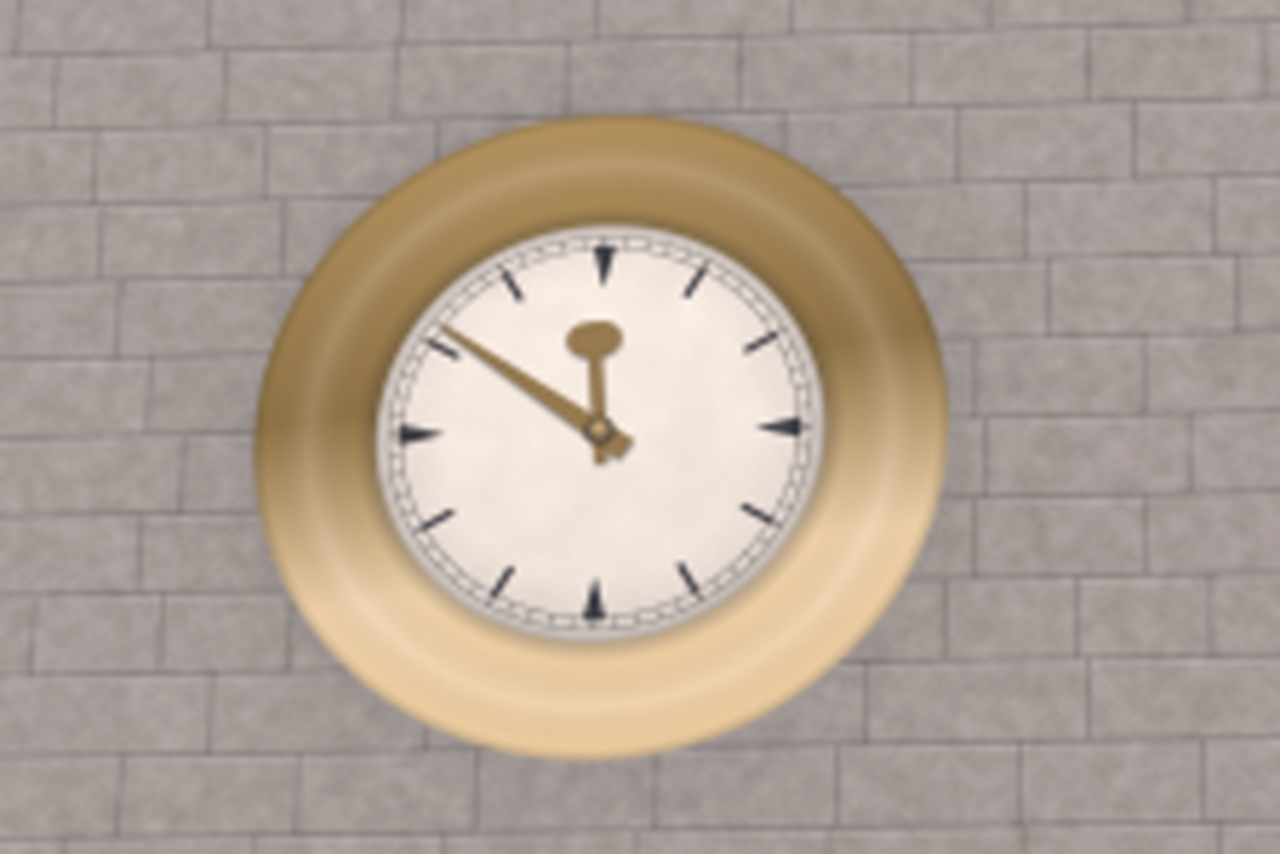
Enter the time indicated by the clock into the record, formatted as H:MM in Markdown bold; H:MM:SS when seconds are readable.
**11:51**
